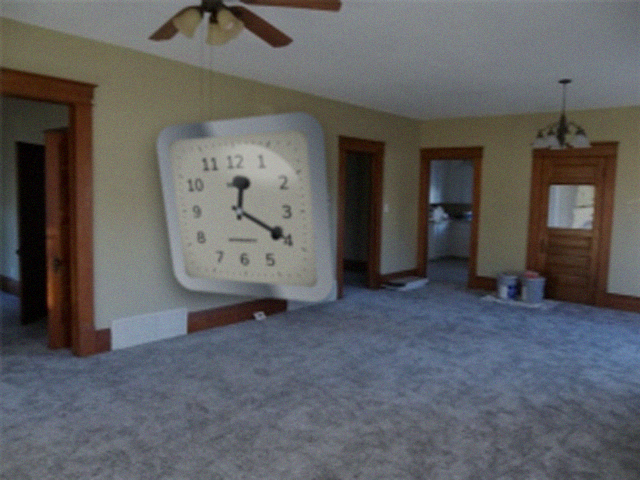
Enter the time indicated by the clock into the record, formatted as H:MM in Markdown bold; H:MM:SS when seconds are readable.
**12:20**
